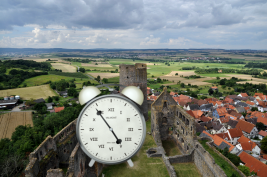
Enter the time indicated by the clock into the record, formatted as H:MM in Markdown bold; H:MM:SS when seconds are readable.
**4:54**
